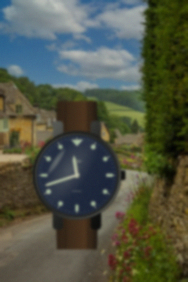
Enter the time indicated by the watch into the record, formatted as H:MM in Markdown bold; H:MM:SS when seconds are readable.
**11:42**
